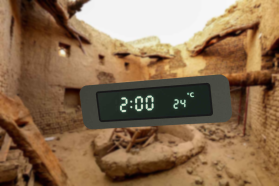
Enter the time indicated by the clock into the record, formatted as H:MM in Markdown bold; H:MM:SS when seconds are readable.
**2:00**
